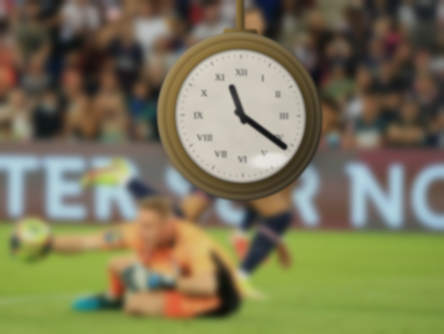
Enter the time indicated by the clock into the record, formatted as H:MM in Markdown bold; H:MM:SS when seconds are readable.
**11:21**
